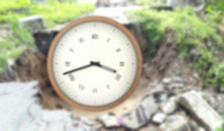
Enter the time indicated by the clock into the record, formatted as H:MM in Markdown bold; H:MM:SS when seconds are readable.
**3:42**
